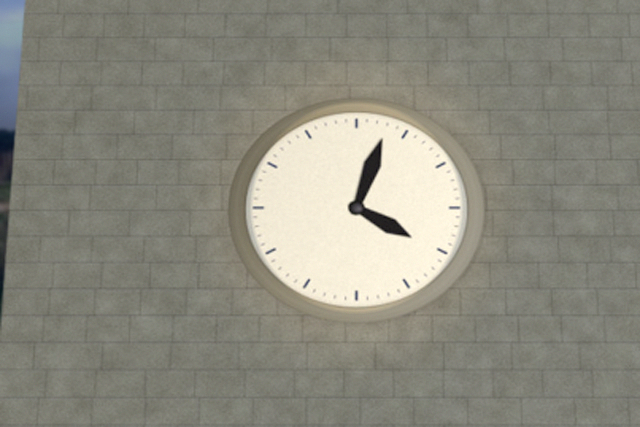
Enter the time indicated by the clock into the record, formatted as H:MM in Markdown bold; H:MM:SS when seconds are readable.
**4:03**
